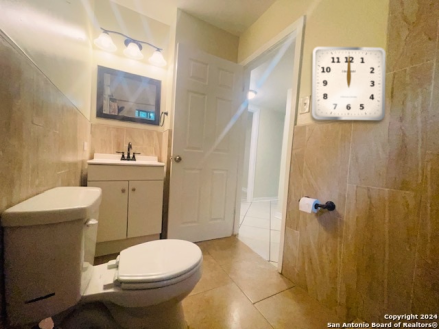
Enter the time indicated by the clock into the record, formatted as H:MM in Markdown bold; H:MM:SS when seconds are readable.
**12:00**
